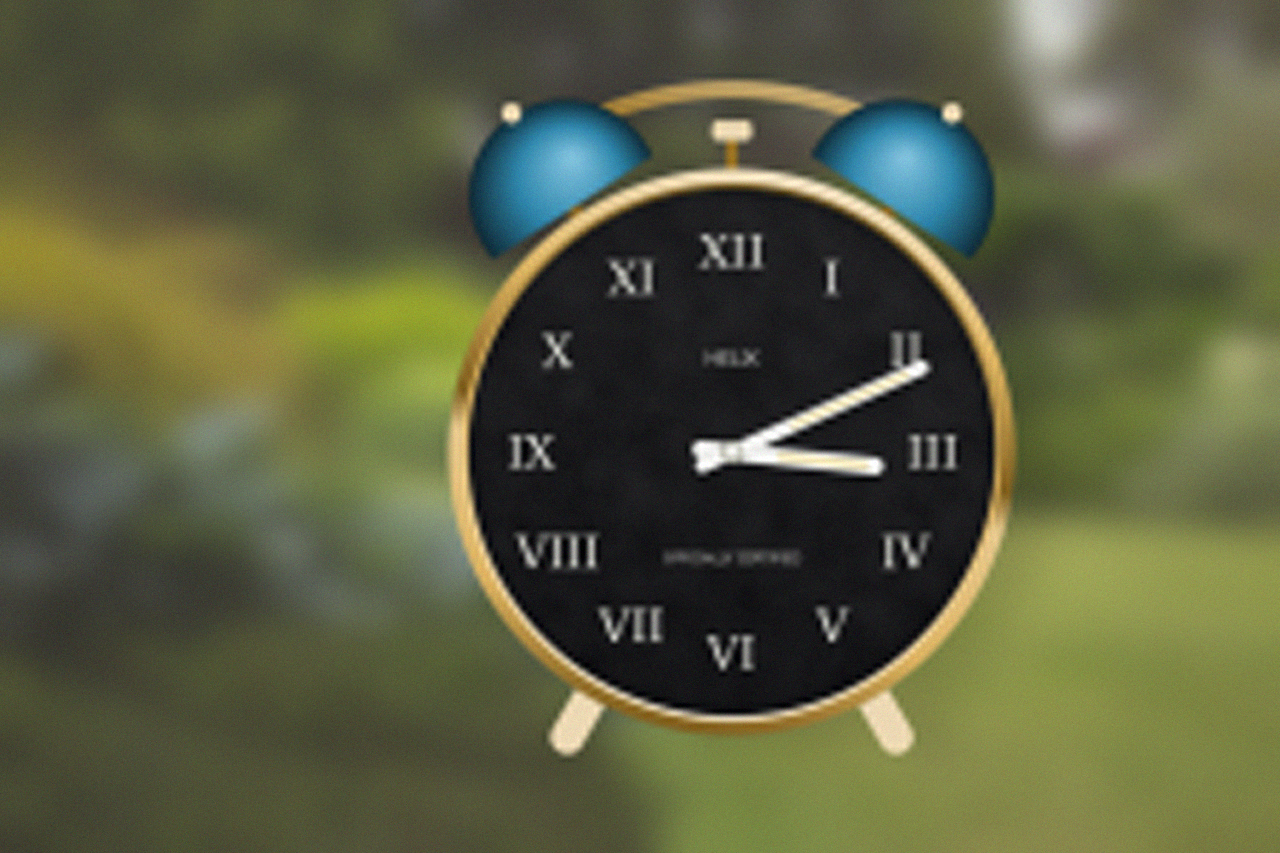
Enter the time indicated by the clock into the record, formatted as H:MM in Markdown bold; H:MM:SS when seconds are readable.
**3:11**
